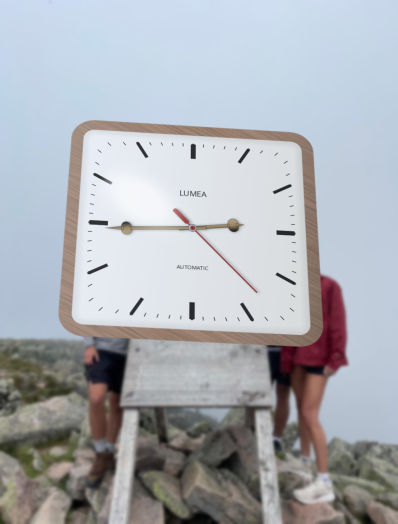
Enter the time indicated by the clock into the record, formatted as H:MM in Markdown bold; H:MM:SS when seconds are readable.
**2:44:23**
